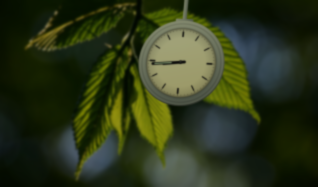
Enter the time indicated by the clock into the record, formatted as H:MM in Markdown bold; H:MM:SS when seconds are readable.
**8:44**
